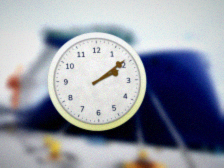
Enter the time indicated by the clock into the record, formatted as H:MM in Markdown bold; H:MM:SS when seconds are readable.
**2:09**
